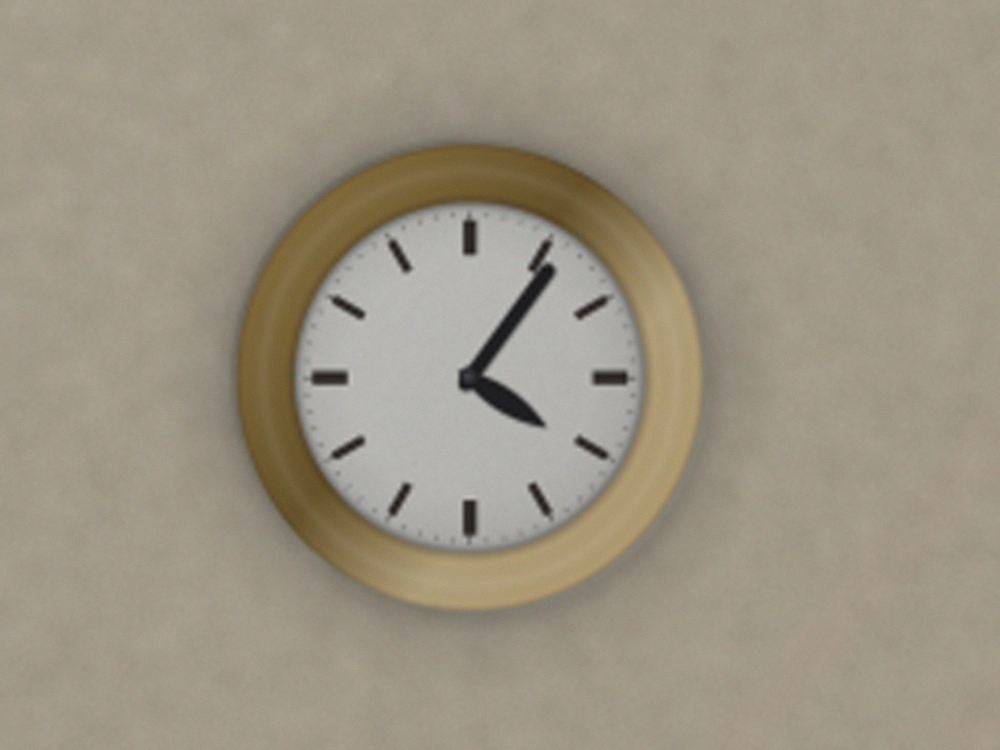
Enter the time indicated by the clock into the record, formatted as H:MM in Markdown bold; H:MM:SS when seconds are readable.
**4:06**
